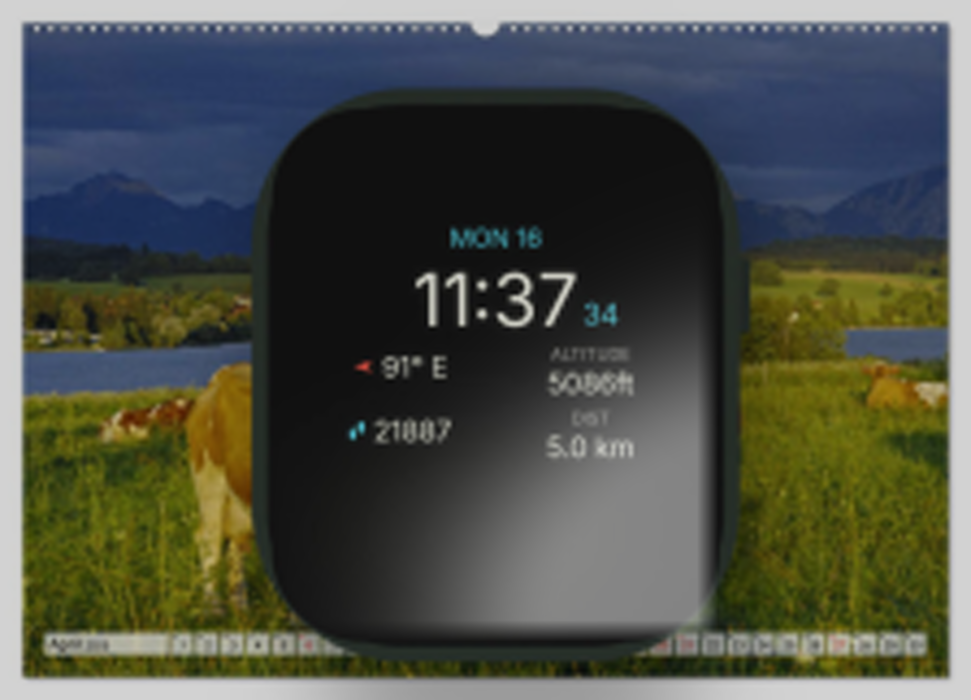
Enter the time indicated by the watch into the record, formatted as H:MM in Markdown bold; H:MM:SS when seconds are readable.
**11:37**
